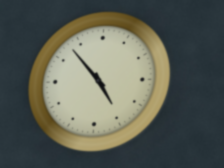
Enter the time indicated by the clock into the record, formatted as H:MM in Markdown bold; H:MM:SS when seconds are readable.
**4:53**
